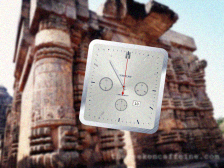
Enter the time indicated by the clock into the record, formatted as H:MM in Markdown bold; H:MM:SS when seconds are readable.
**10:54**
